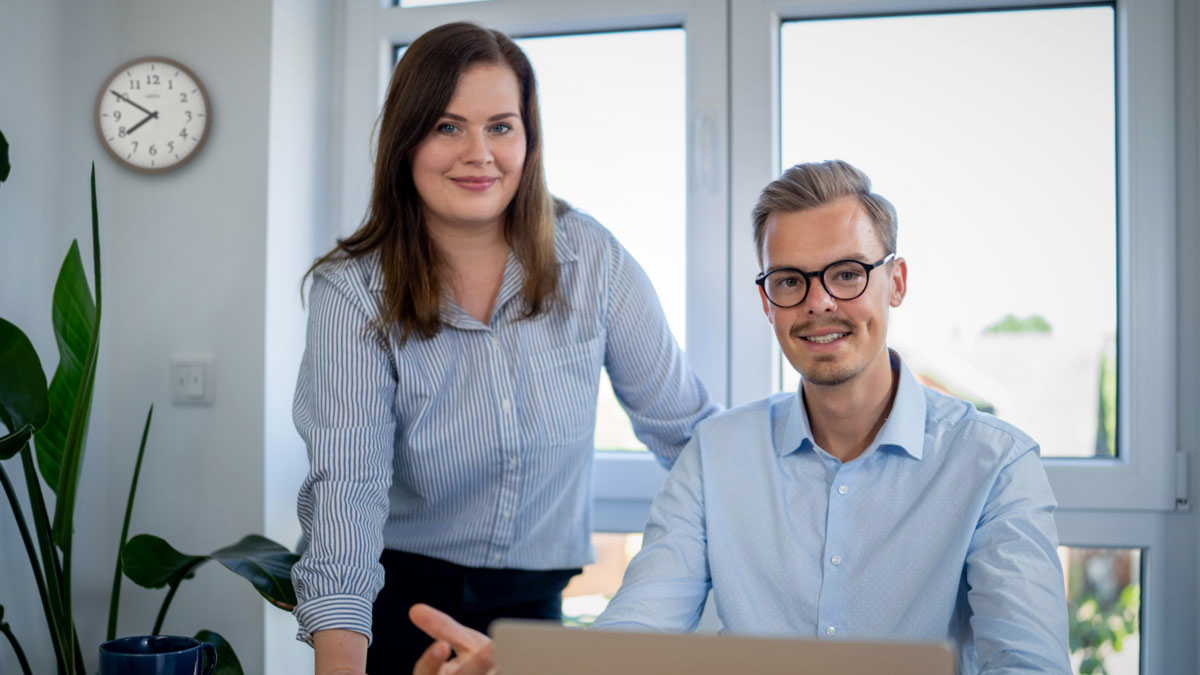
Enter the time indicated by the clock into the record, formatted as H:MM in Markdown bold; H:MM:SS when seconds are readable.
**7:50**
